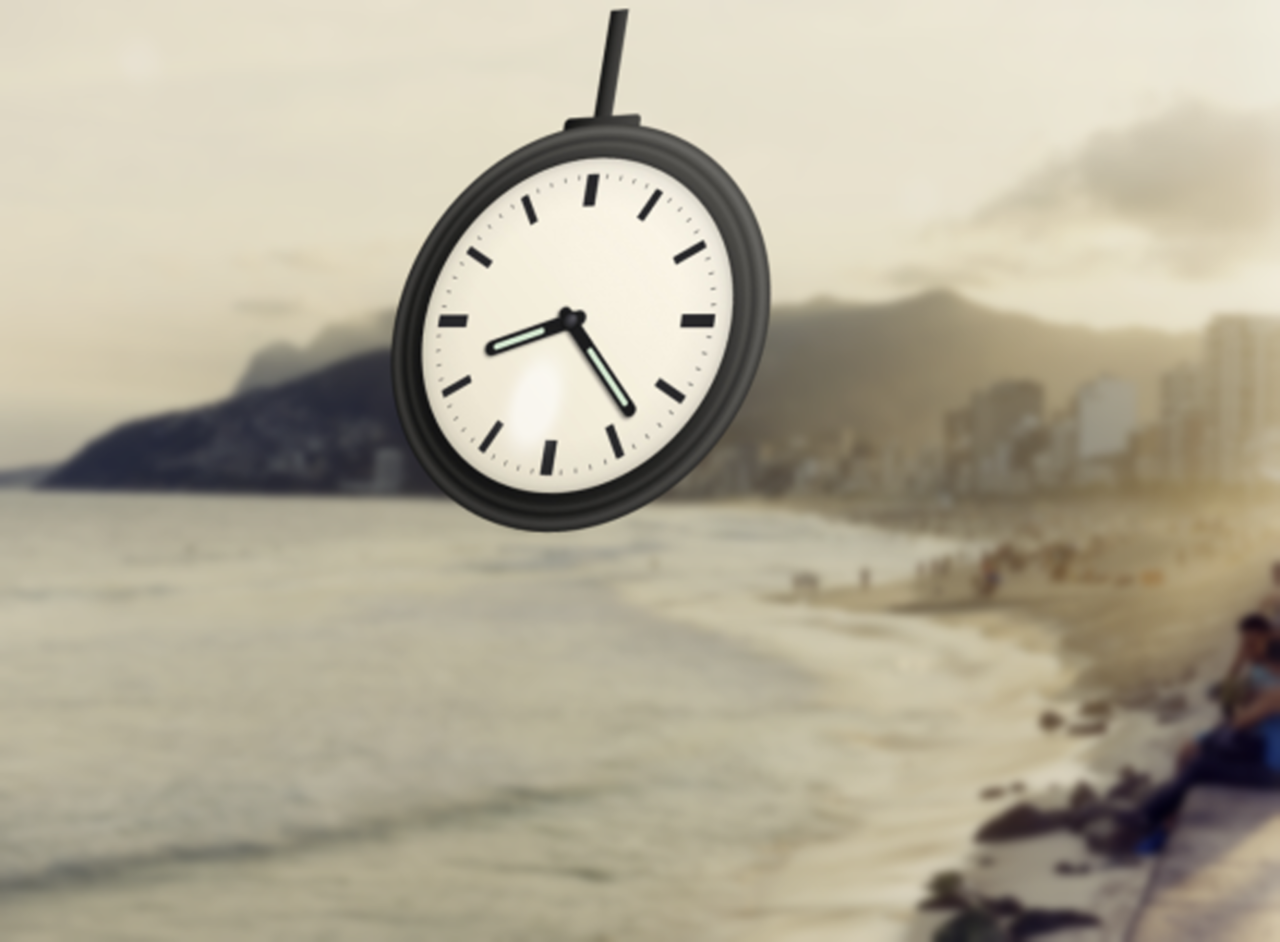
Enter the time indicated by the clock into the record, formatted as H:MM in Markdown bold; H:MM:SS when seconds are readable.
**8:23**
